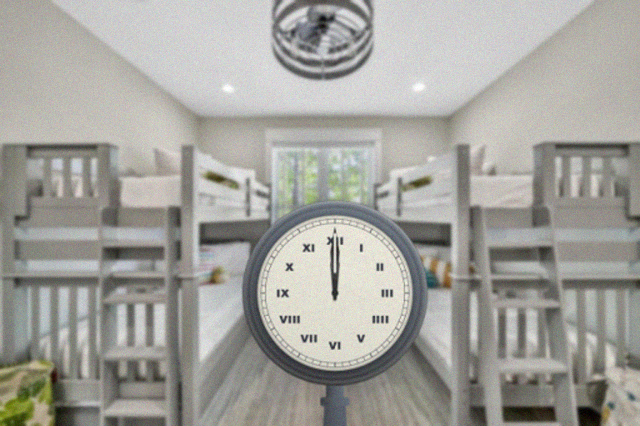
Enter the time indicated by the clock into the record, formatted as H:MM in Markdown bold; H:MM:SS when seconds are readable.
**12:00**
